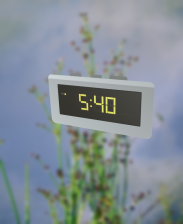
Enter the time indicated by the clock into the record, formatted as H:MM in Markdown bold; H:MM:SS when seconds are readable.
**5:40**
